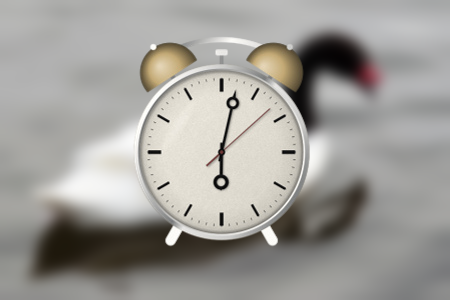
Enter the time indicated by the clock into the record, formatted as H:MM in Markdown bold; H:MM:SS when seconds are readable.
**6:02:08**
